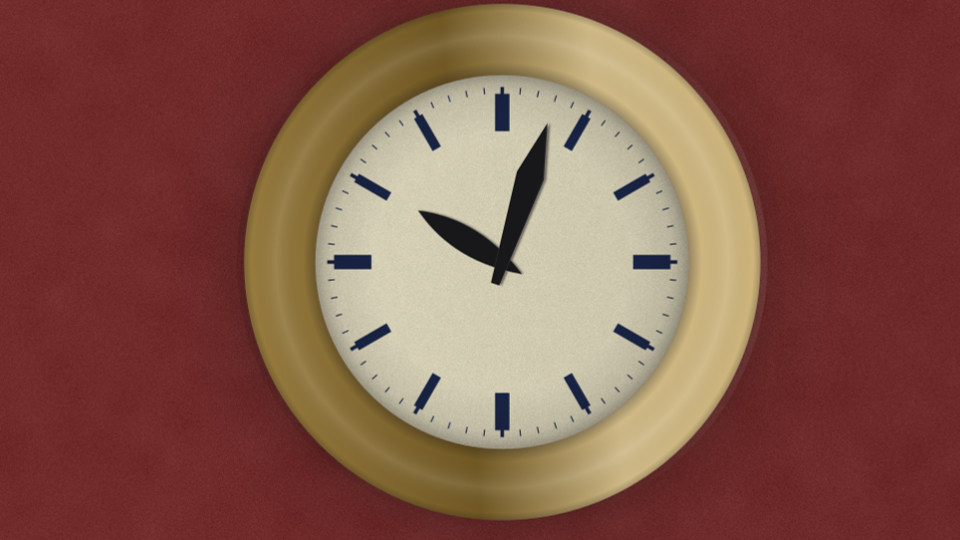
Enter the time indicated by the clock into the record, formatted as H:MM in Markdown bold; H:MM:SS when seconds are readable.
**10:03**
